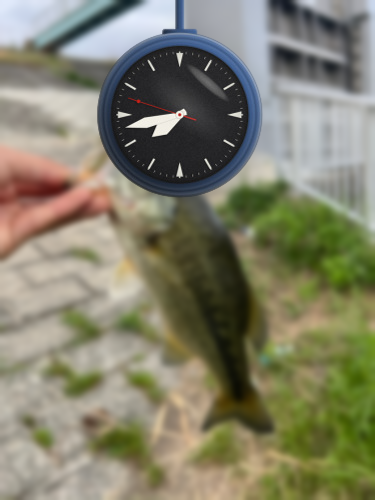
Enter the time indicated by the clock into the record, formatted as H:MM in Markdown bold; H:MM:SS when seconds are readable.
**7:42:48**
